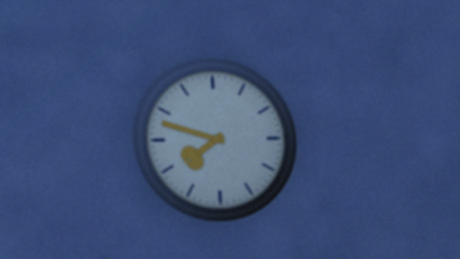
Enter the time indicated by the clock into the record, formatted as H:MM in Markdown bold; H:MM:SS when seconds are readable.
**7:48**
